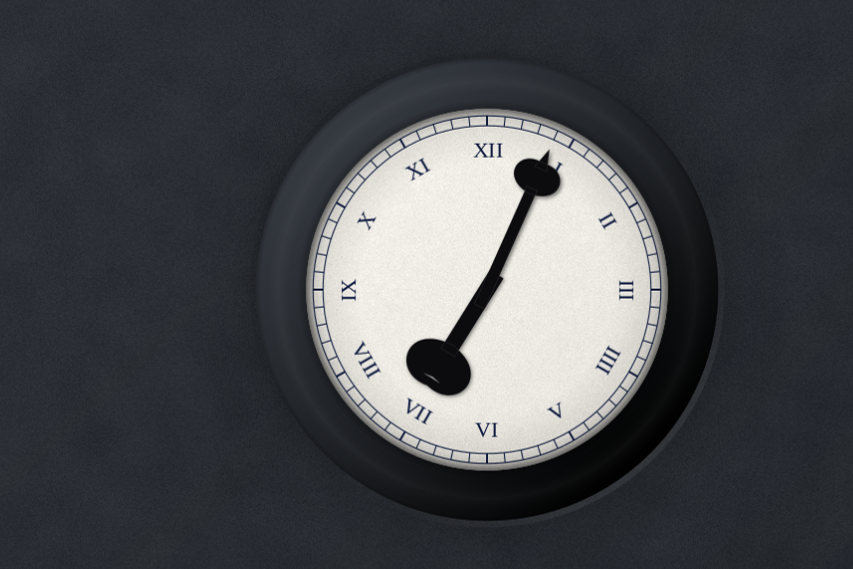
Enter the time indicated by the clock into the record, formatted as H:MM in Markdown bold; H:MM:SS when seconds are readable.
**7:04**
